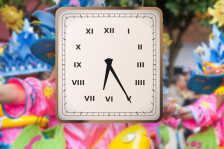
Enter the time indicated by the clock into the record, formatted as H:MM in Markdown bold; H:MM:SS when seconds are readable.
**6:25**
